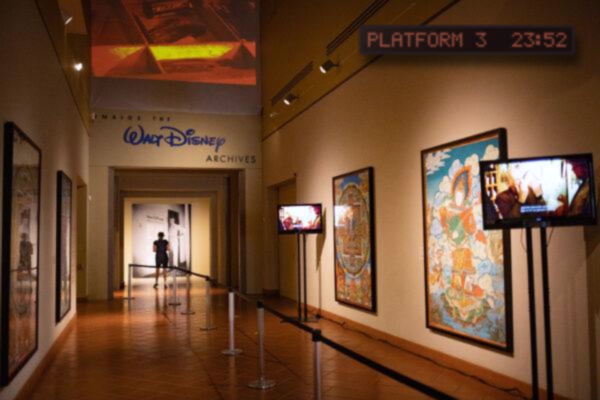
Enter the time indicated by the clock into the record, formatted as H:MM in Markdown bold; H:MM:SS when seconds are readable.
**23:52**
